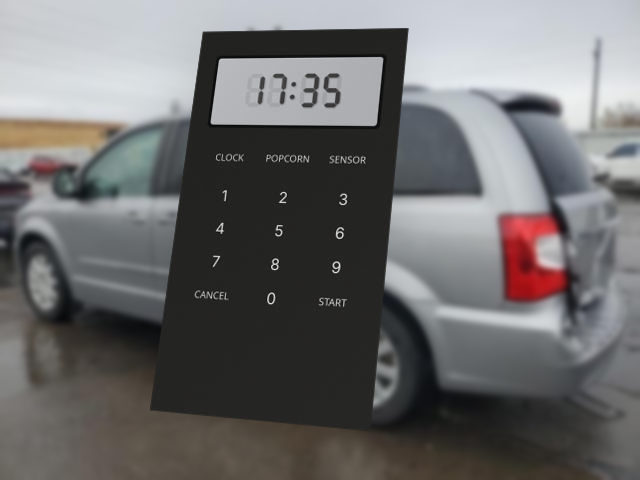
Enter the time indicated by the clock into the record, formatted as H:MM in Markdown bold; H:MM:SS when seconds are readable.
**17:35**
